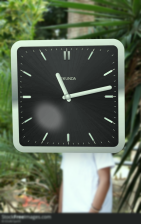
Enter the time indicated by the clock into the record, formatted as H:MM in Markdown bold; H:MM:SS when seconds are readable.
**11:13**
